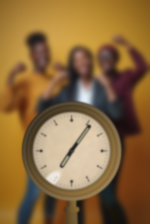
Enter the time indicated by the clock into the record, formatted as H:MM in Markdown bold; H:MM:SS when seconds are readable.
**7:06**
